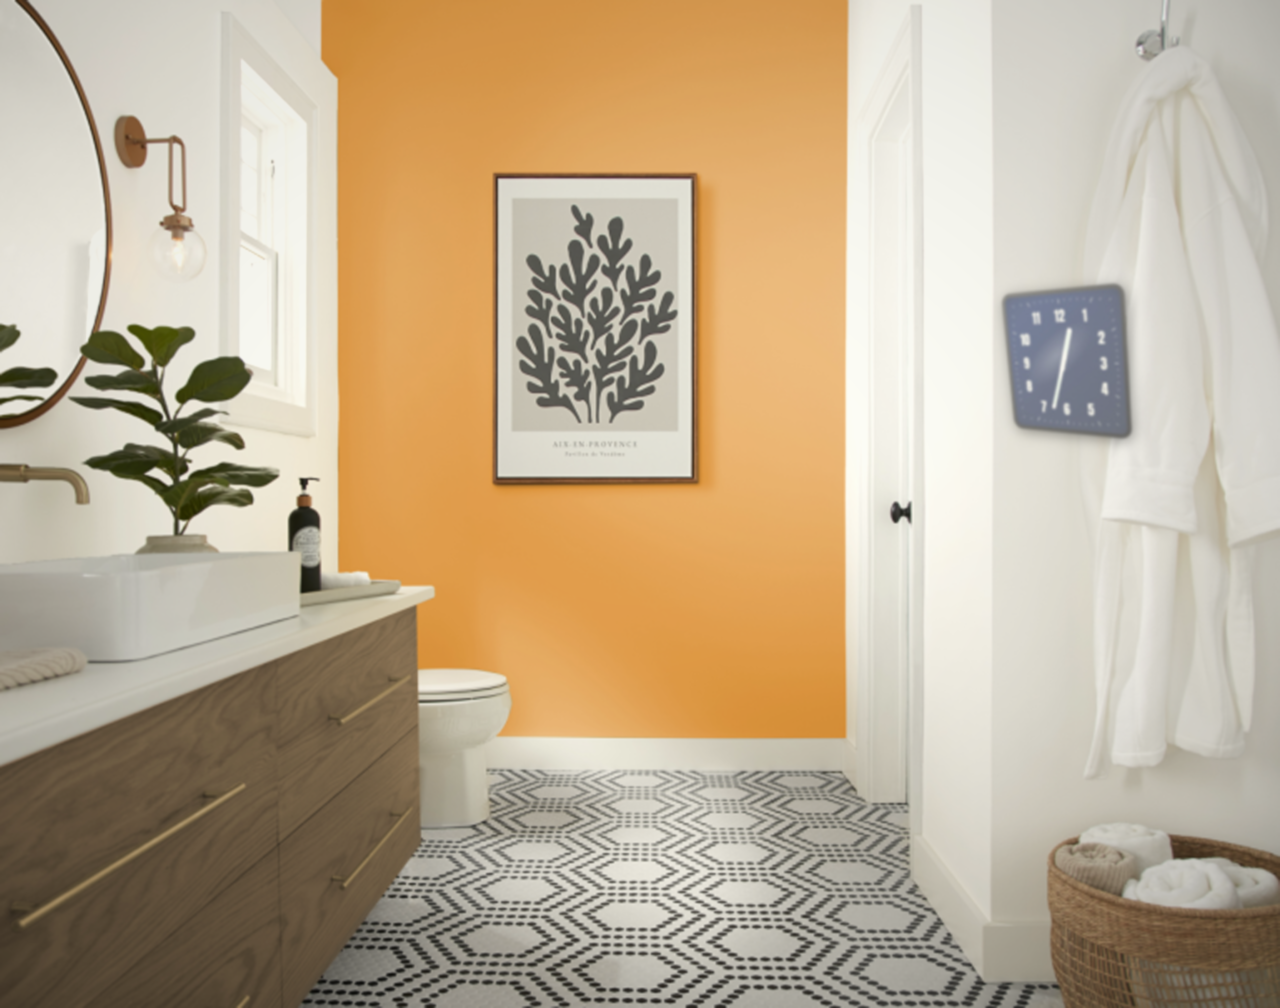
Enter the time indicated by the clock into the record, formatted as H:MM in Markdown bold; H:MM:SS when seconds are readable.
**12:33**
